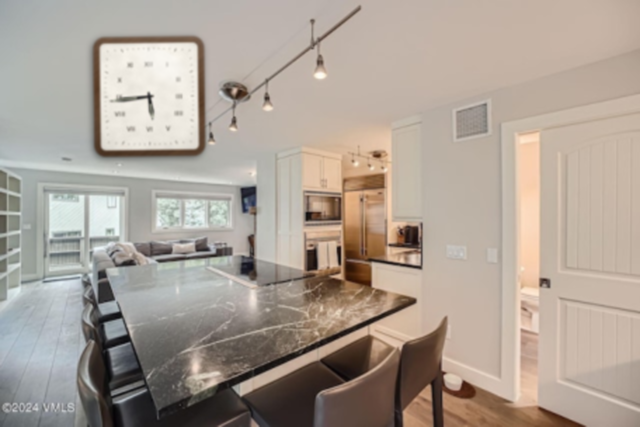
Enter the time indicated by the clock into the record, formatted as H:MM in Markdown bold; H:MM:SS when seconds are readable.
**5:44**
